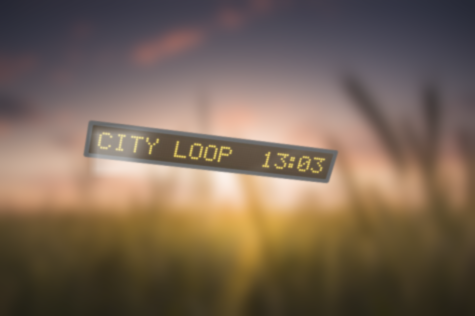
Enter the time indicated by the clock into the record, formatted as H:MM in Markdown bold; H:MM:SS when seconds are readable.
**13:03**
